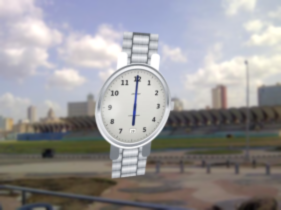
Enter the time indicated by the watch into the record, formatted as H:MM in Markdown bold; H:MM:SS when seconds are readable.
**6:00**
